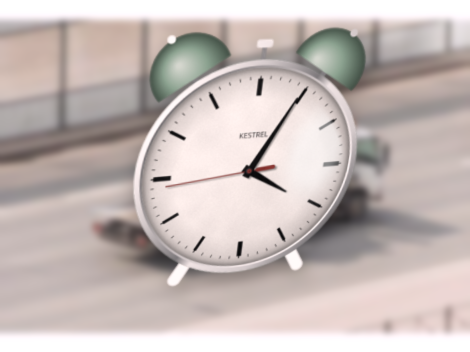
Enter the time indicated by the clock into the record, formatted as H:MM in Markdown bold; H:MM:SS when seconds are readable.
**4:04:44**
